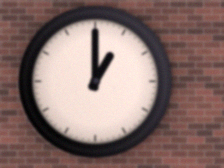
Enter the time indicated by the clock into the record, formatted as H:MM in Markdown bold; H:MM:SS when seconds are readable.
**1:00**
